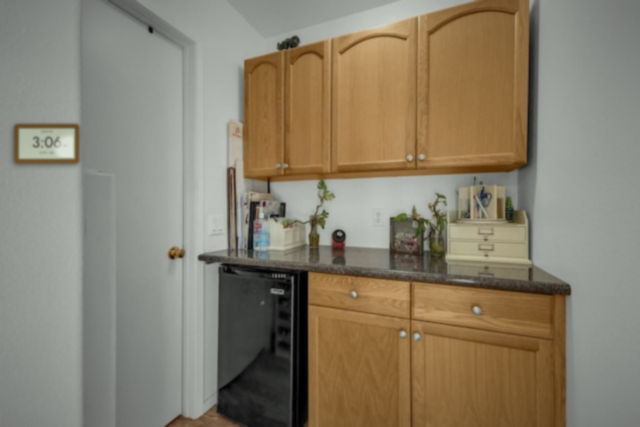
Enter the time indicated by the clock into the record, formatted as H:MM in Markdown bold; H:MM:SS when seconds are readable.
**3:06**
